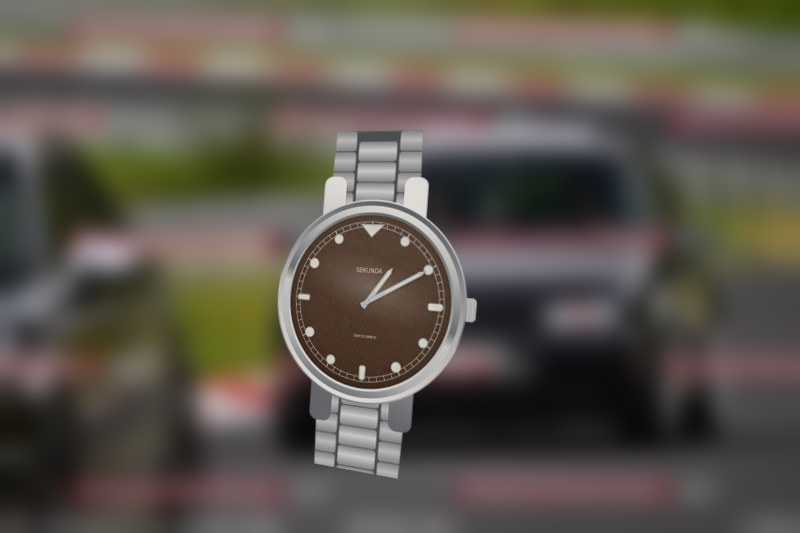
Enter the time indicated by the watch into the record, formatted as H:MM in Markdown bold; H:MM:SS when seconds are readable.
**1:10**
